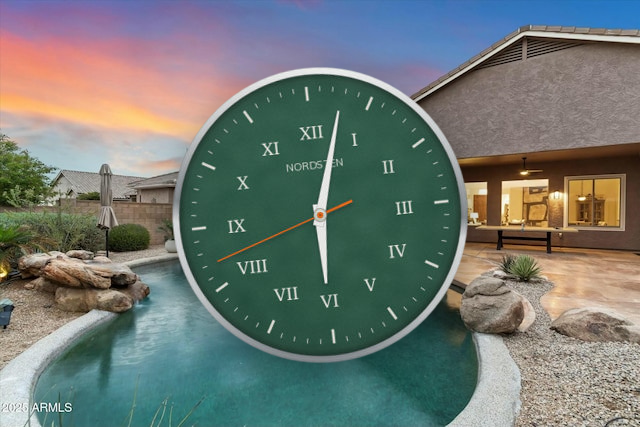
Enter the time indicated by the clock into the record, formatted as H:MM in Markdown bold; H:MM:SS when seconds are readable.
**6:02:42**
